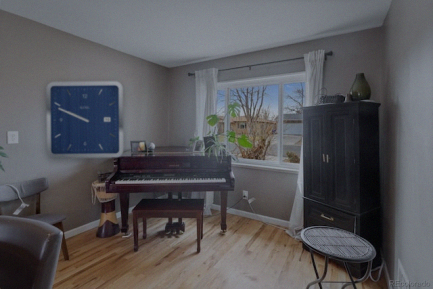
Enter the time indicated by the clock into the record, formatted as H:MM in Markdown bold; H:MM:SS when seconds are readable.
**9:49**
